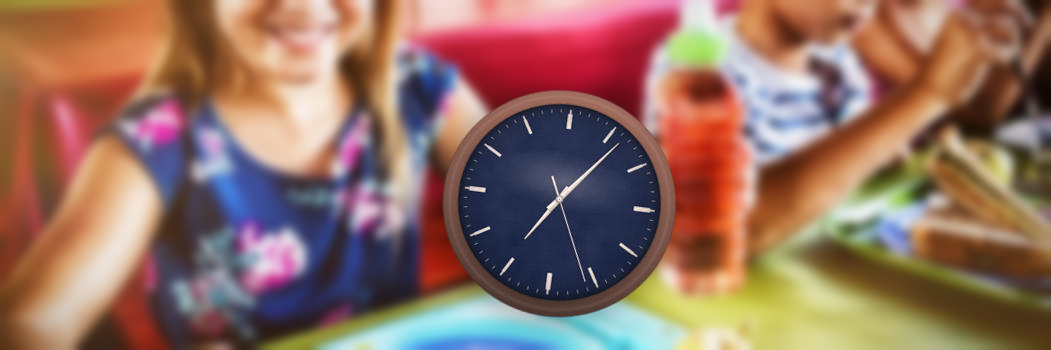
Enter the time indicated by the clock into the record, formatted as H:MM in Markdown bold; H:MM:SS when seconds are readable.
**7:06:26**
